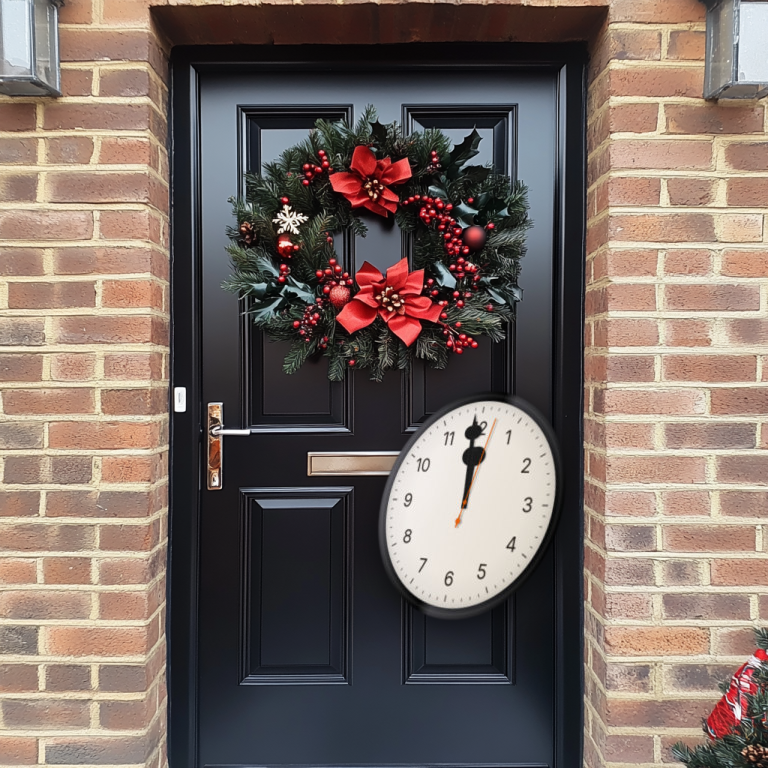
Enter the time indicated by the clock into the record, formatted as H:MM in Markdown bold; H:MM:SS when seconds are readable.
**11:59:02**
